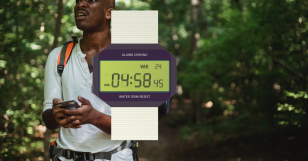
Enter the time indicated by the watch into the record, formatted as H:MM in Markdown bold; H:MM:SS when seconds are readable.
**4:58:45**
